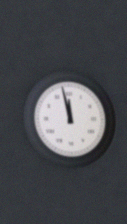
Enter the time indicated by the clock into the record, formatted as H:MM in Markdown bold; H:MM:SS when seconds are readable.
**11:58**
